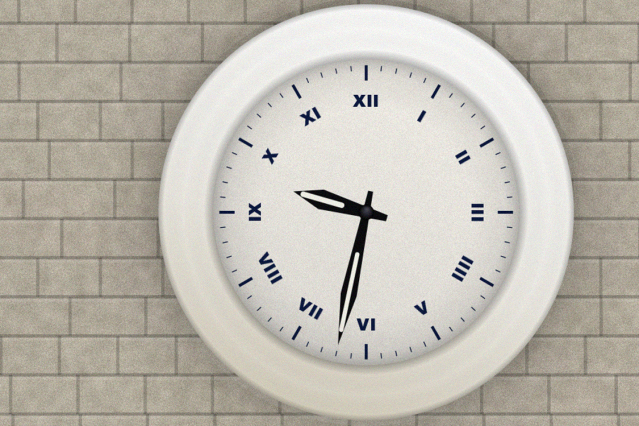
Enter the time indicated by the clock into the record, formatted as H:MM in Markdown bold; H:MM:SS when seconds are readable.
**9:32**
